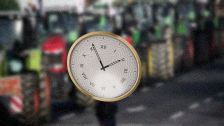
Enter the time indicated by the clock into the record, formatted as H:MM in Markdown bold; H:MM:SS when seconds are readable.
**1:56**
